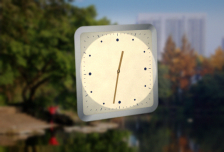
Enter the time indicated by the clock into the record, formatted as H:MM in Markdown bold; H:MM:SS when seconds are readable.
**12:32**
